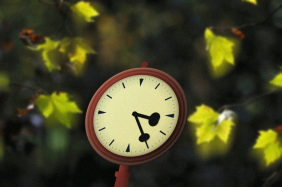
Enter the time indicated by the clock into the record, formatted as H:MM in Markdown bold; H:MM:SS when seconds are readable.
**3:25**
